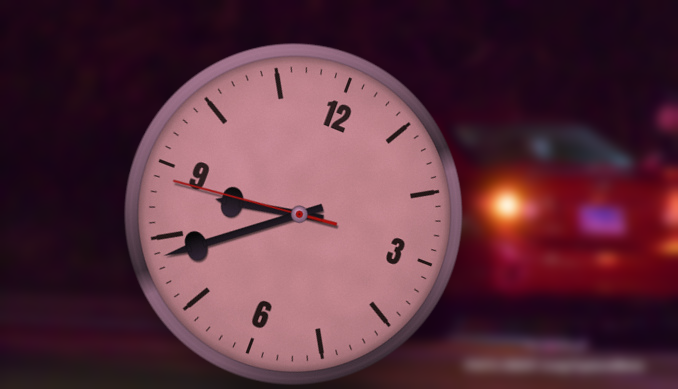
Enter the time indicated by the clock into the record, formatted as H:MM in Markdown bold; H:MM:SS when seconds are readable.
**8:38:44**
